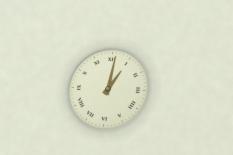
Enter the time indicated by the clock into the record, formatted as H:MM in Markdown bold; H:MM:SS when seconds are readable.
**1:01**
